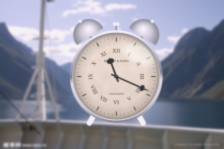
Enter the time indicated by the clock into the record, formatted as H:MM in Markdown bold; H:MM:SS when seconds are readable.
**11:19**
